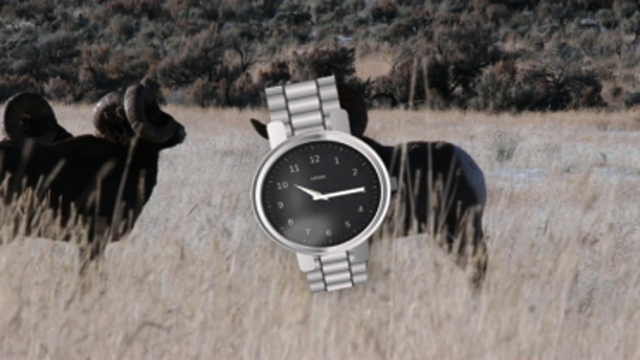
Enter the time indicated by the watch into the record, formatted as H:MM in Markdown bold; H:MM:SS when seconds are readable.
**10:15**
